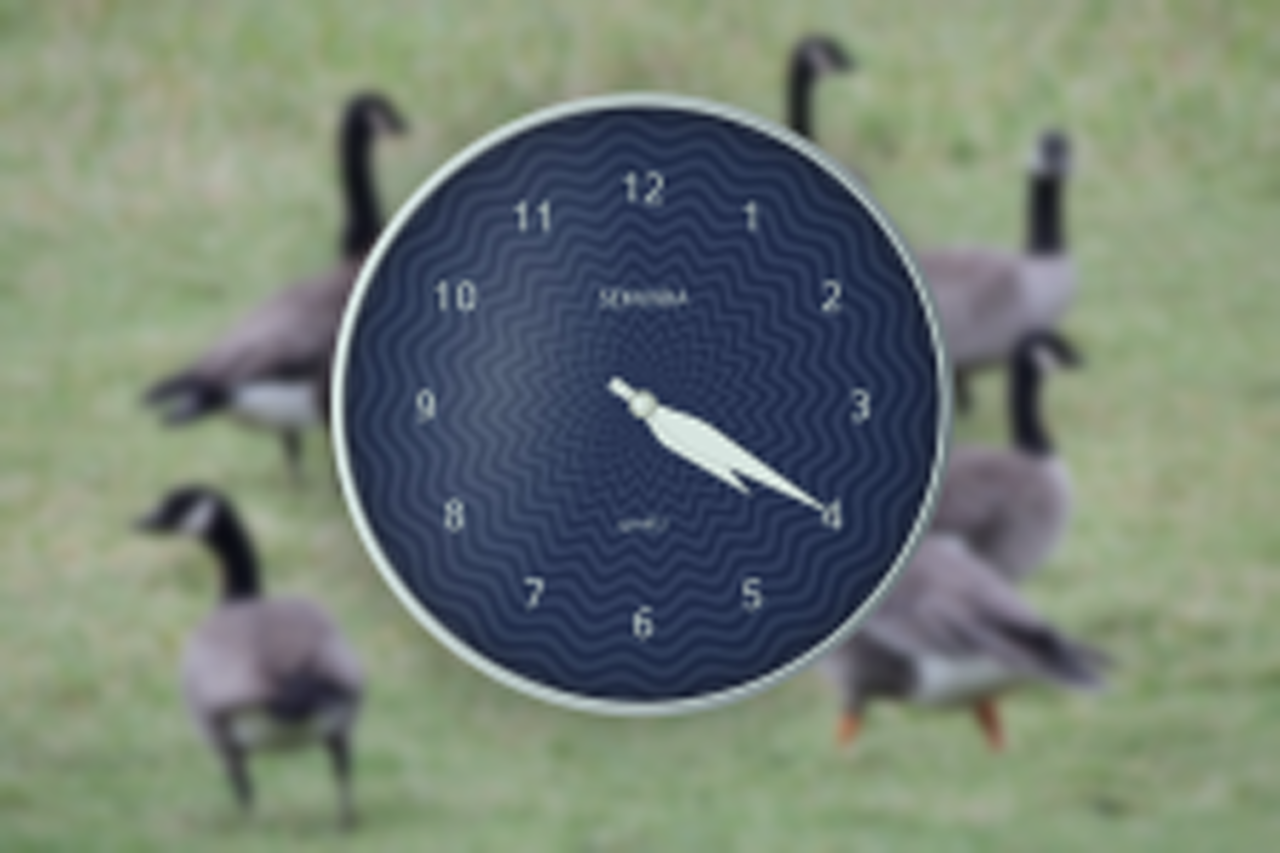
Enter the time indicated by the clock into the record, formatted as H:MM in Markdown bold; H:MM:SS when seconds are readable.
**4:20**
